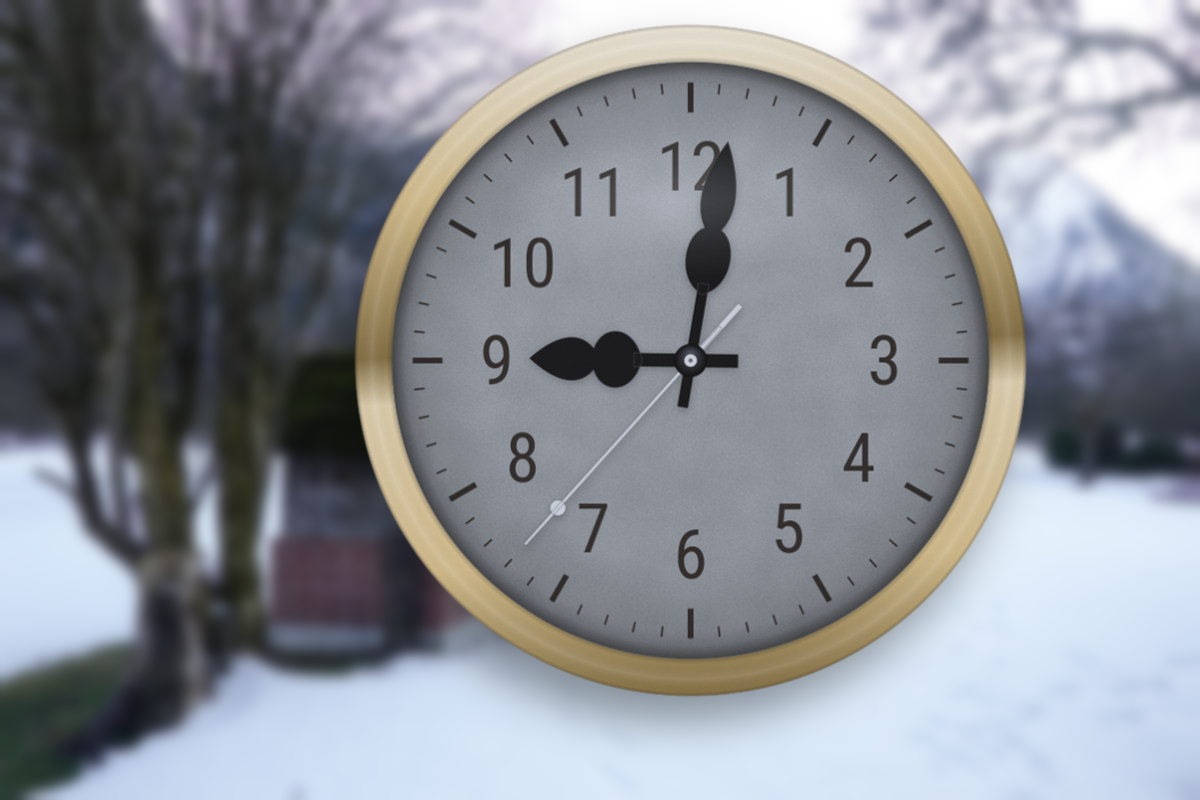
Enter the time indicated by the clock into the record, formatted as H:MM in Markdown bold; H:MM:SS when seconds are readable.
**9:01:37**
